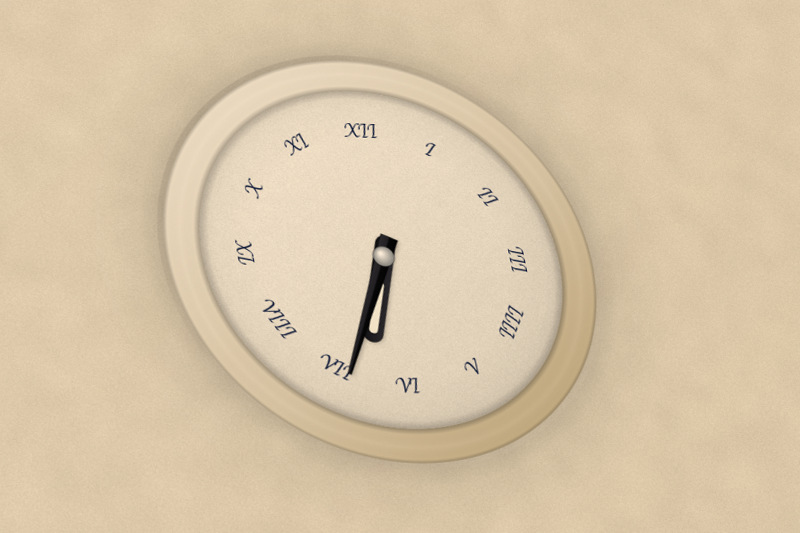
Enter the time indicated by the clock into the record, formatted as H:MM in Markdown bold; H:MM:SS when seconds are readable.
**6:34**
